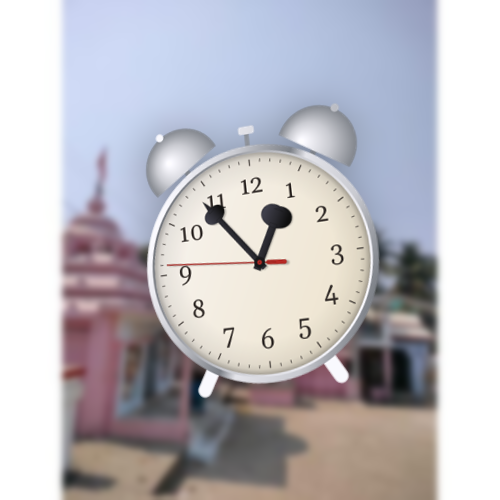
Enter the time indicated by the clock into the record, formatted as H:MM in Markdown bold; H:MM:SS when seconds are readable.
**12:53:46**
